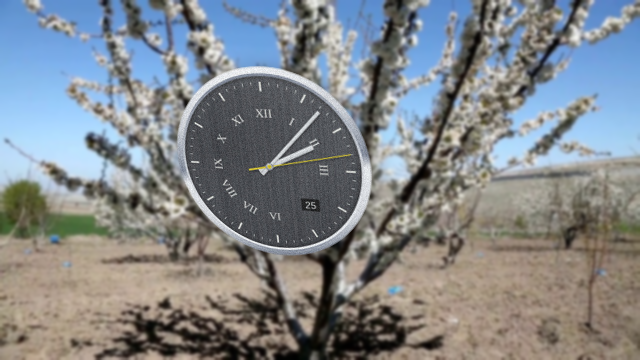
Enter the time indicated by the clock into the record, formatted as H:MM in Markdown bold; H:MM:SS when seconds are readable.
**2:07:13**
